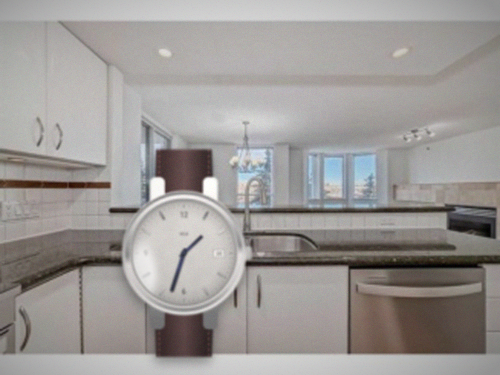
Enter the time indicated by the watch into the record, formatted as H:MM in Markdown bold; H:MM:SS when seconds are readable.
**1:33**
